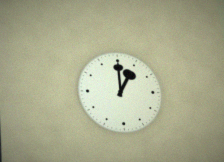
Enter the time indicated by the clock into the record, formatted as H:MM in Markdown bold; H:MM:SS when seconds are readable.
**1:00**
